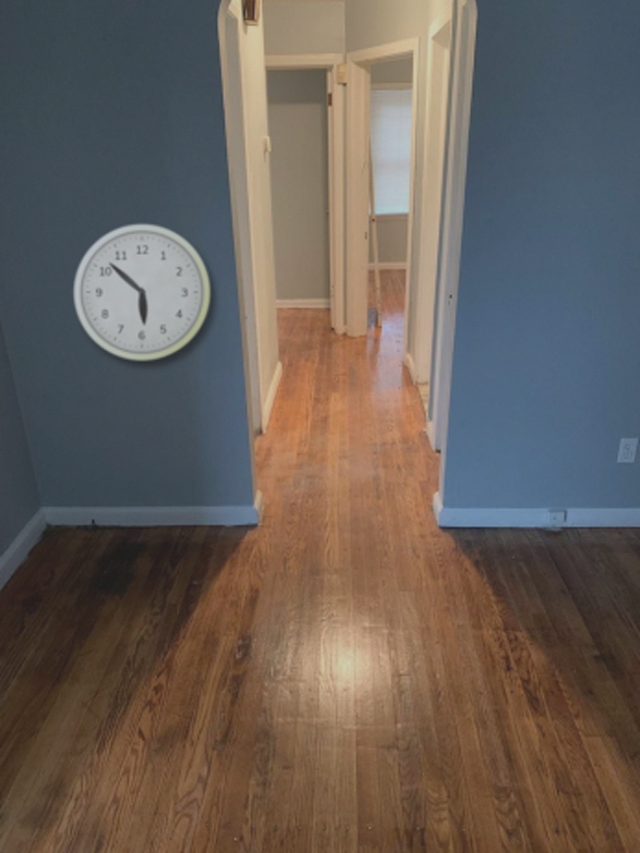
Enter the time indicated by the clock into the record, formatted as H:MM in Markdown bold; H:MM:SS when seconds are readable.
**5:52**
